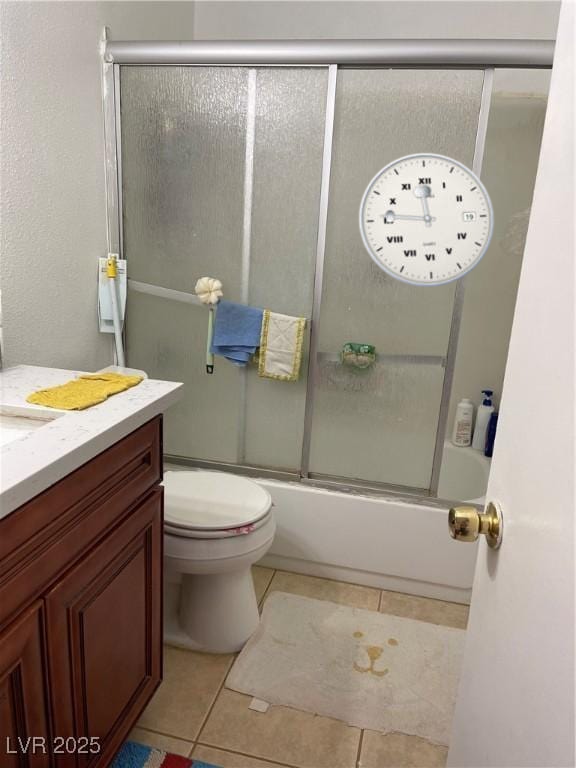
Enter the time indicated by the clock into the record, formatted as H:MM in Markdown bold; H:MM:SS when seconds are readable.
**11:46**
